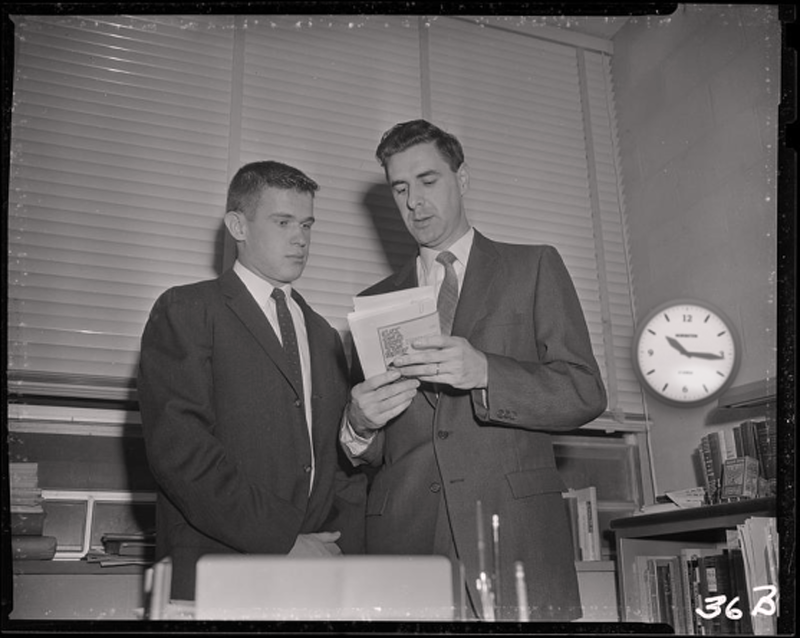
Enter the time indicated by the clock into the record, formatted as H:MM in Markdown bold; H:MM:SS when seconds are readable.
**10:16**
